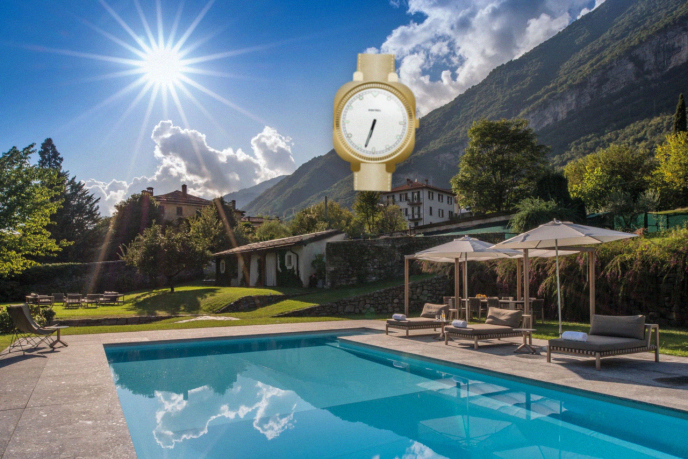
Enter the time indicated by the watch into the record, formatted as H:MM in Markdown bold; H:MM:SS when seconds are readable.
**6:33**
